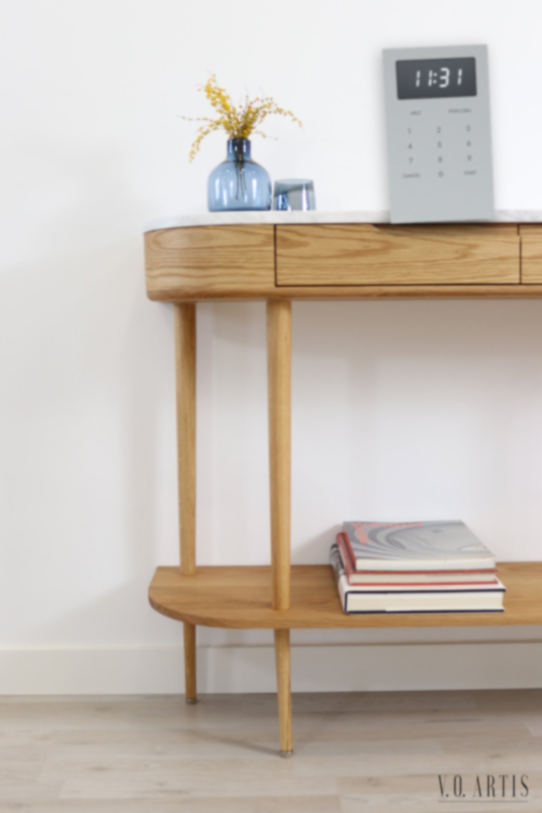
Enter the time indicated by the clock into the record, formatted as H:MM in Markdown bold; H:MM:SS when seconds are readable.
**11:31**
